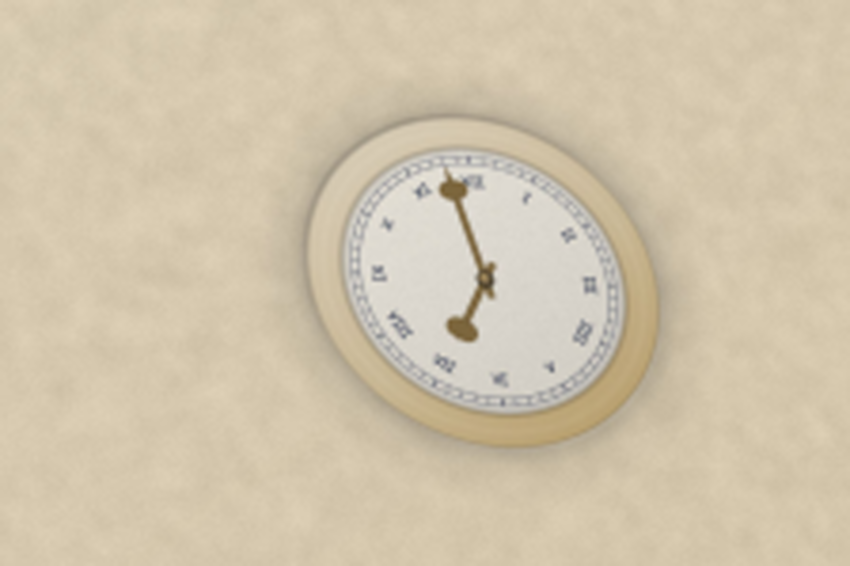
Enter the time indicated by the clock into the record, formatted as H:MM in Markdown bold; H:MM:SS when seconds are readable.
**6:58**
